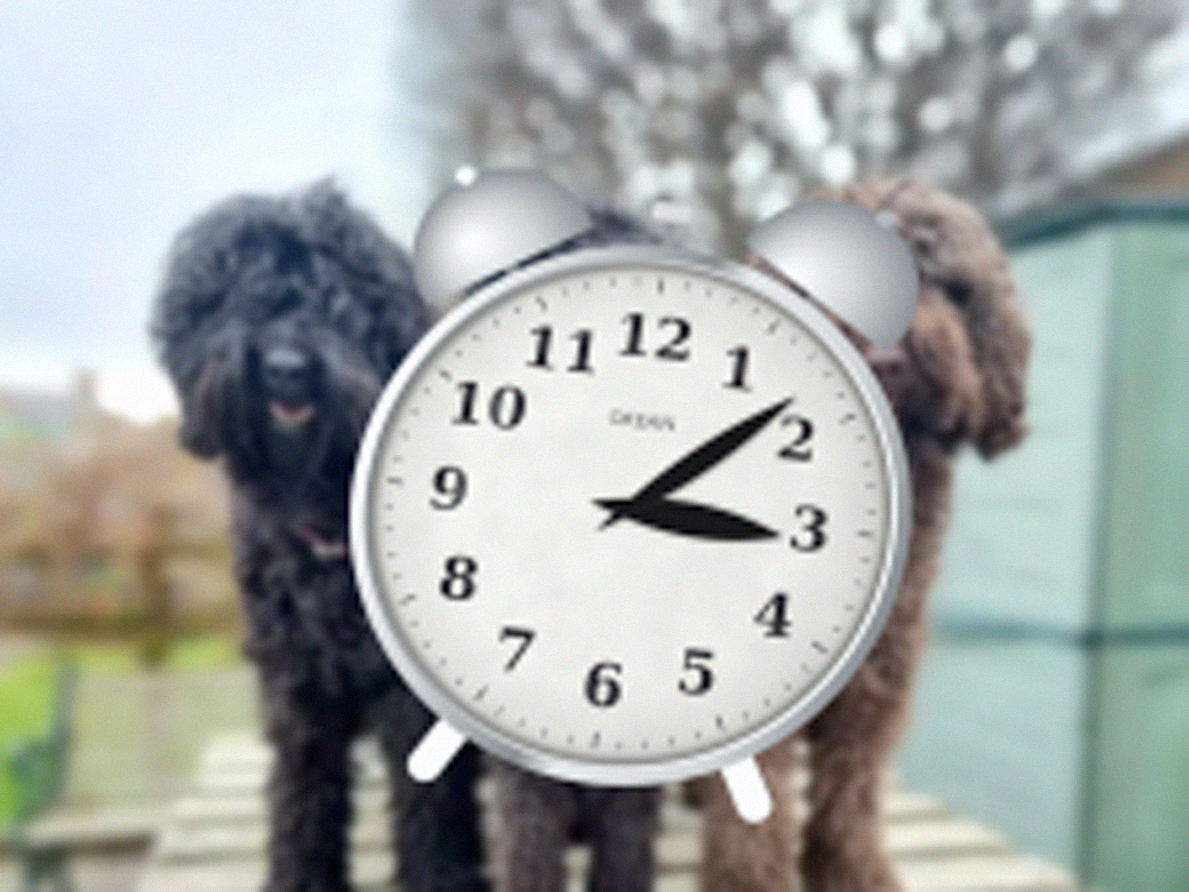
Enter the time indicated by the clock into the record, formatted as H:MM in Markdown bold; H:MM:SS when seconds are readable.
**3:08**
